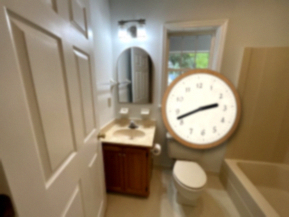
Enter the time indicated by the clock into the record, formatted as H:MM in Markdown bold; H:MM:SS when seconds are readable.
**2:42**
